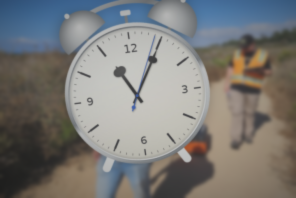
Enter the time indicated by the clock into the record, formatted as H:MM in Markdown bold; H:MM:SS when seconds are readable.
**11:05:04**
